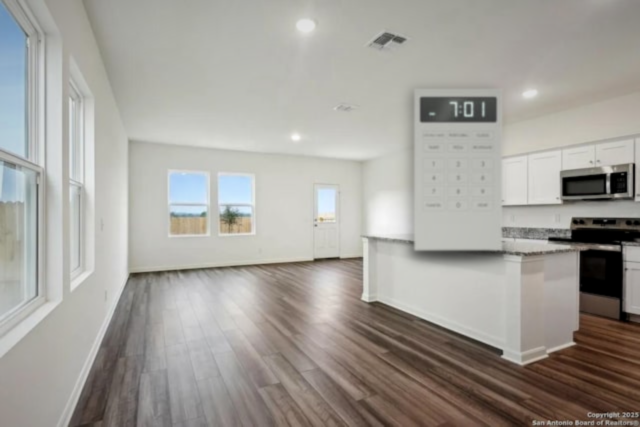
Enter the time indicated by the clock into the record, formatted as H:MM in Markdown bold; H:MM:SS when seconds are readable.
**7:01**
